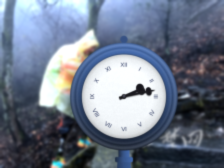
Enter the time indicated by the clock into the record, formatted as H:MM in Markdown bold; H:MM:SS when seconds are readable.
**2:13**
